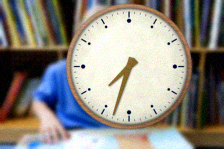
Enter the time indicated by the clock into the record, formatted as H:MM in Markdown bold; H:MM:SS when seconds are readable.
**7:33**
